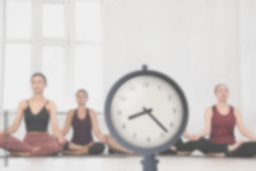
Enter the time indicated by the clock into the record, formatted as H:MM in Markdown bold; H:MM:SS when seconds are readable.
**8:23**
